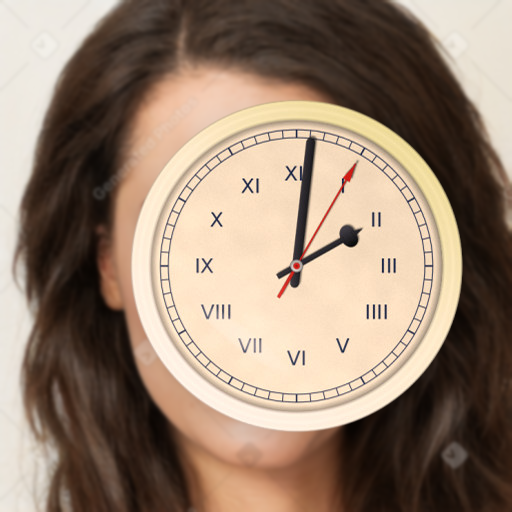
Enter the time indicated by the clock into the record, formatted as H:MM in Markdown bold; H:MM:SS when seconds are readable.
**2:01:05**
